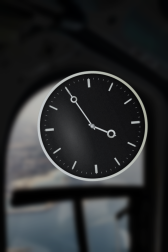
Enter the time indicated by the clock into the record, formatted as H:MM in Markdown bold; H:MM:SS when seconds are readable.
**3:55**
